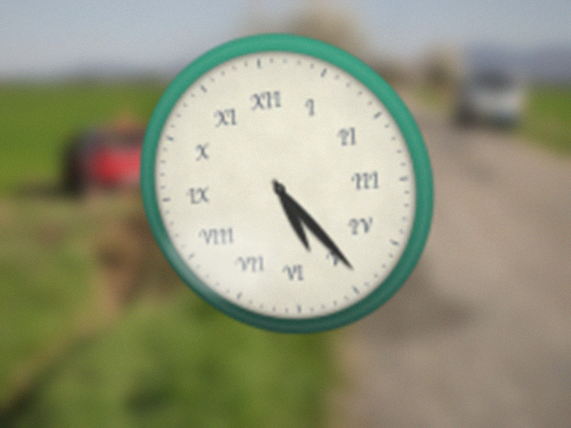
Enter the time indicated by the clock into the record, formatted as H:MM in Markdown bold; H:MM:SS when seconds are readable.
**5:24**
